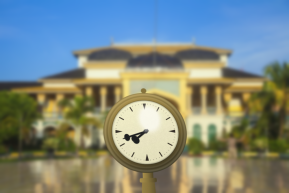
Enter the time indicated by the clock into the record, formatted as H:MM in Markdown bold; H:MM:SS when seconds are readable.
**7:42**
